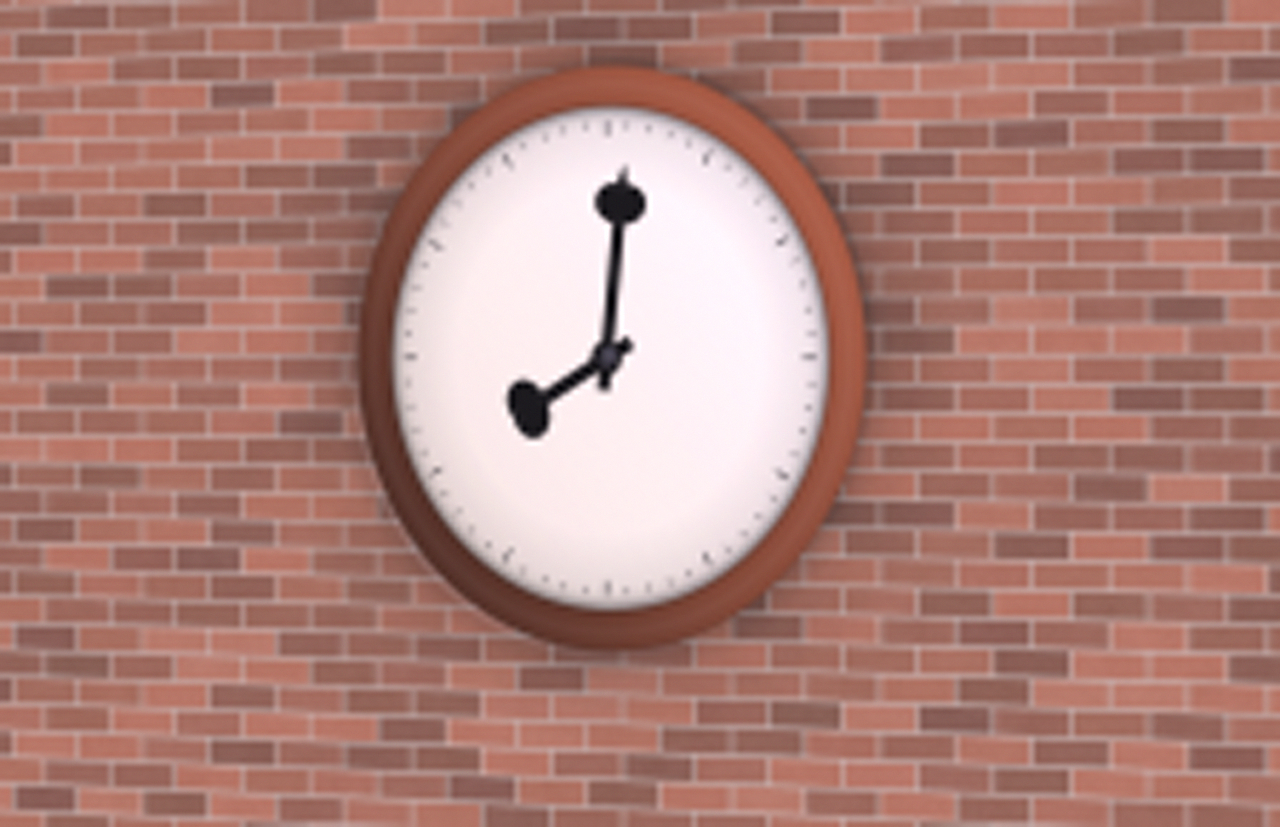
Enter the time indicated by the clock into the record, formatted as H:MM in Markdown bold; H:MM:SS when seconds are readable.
**8:01**
